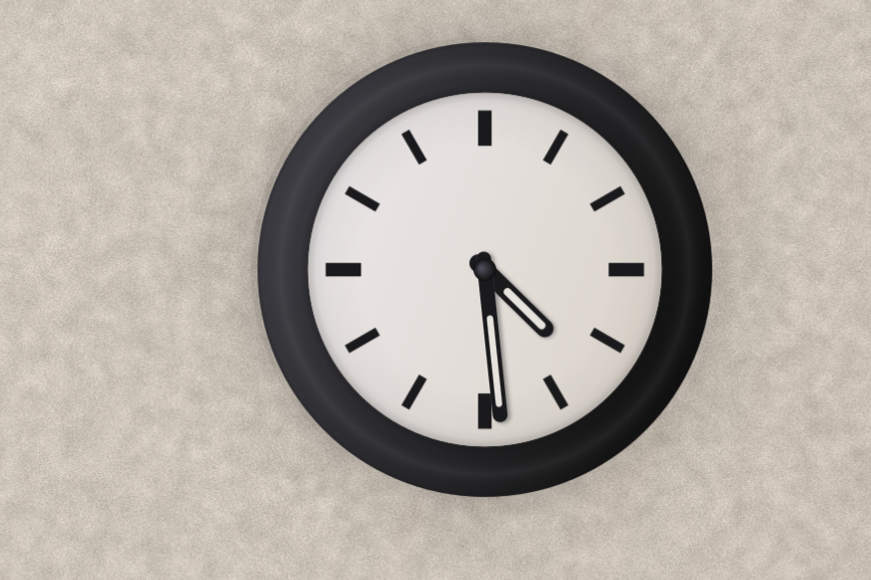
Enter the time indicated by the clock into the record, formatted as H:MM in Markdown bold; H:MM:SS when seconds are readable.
**4:29**
